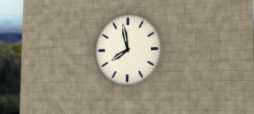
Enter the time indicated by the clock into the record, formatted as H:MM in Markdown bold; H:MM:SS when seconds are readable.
**7:58**
